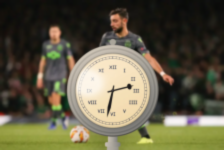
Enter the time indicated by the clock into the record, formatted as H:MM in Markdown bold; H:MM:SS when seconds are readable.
**2:32**
